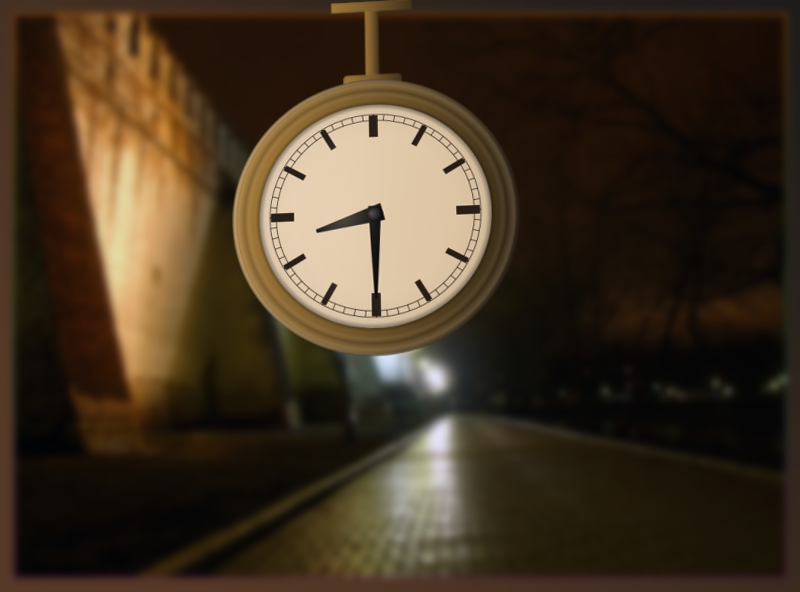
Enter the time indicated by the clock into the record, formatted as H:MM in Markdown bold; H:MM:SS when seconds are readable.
**8:30**
